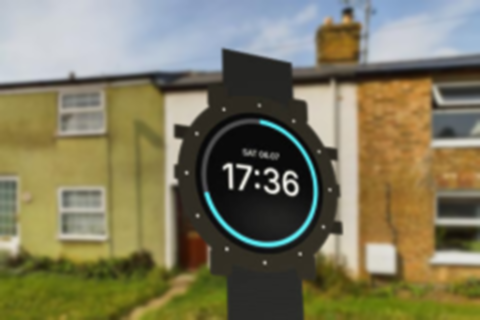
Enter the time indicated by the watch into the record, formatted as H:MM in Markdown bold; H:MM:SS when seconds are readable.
**17:36**
